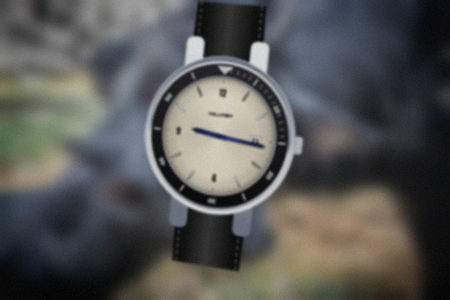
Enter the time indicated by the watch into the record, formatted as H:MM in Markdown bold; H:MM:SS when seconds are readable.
**9:16**
